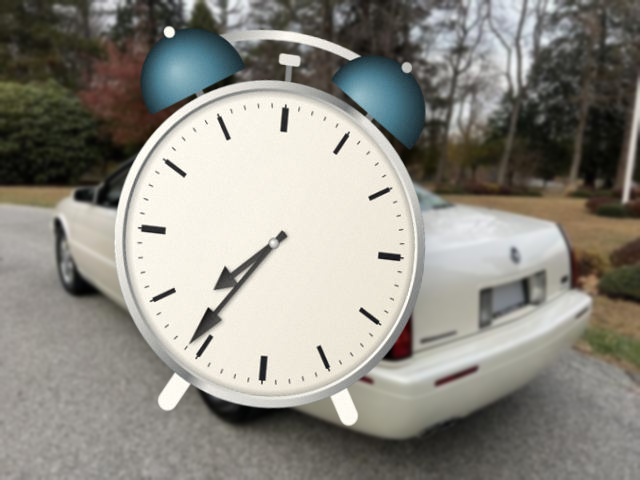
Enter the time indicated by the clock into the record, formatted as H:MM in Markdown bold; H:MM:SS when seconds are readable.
**7:36**
